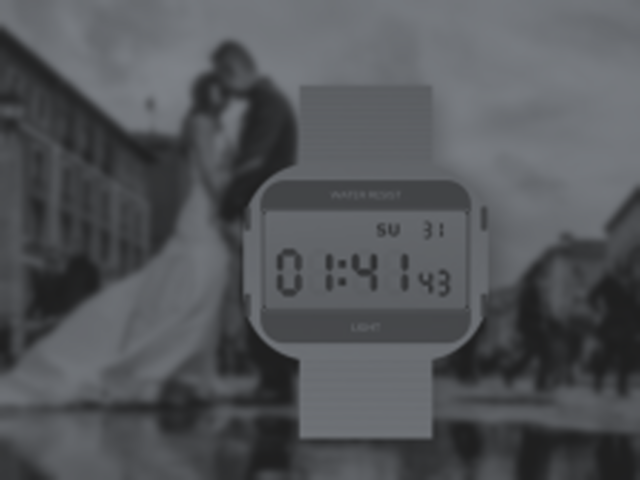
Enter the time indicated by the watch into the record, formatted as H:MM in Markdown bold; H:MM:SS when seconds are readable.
**1:41:43**
